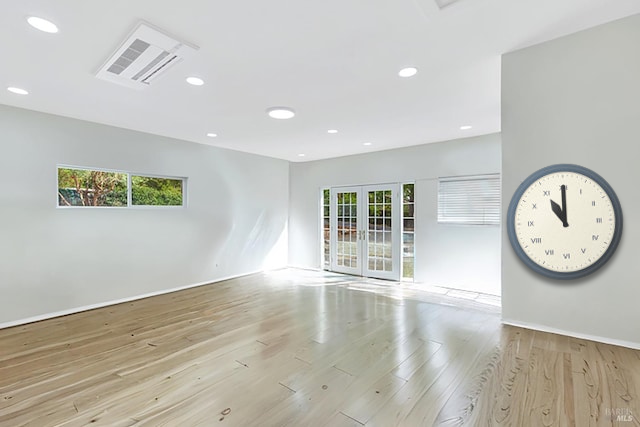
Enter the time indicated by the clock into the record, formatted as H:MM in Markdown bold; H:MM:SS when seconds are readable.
**11:00**
